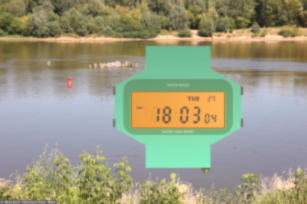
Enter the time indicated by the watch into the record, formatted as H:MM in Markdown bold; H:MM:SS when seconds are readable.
**18:03:04**
